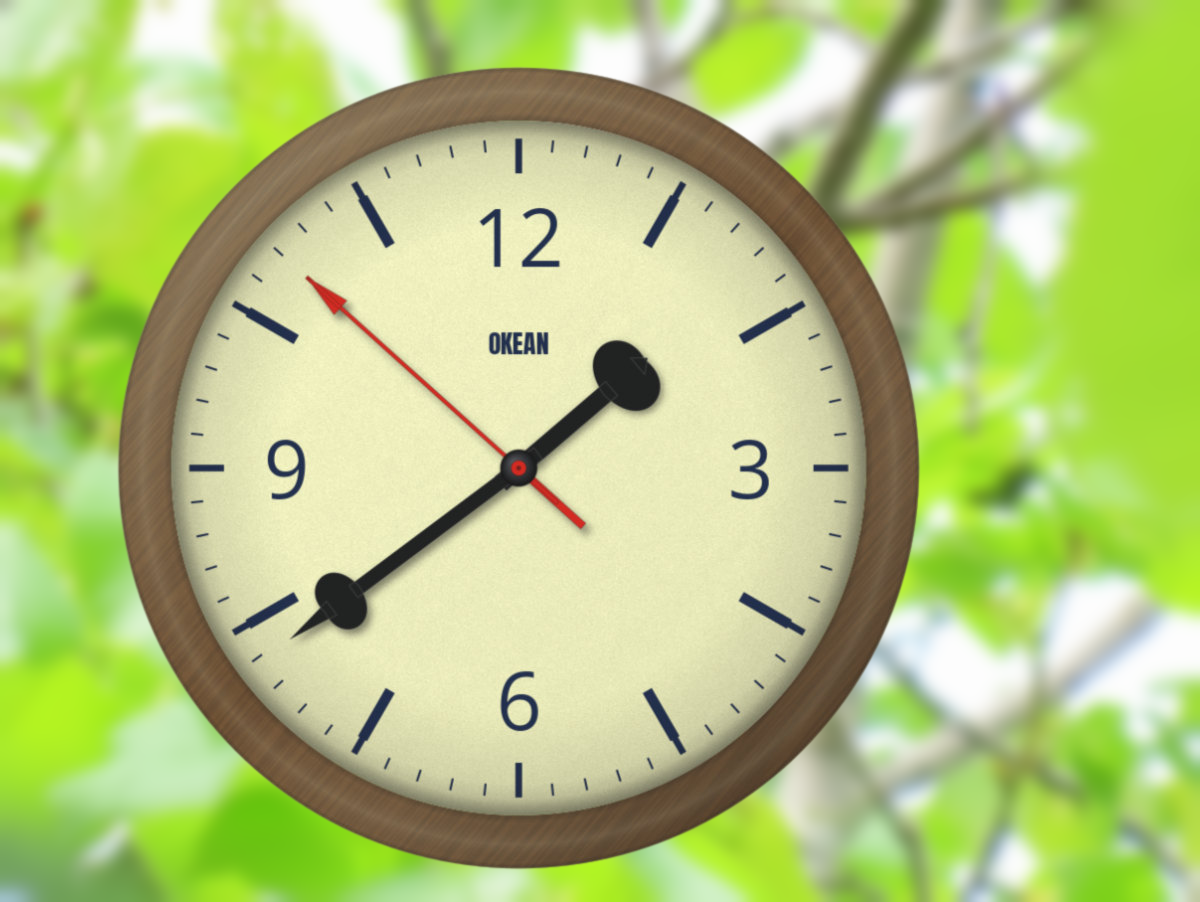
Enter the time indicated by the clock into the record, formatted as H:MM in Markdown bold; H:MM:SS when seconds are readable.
**1:38:52**
